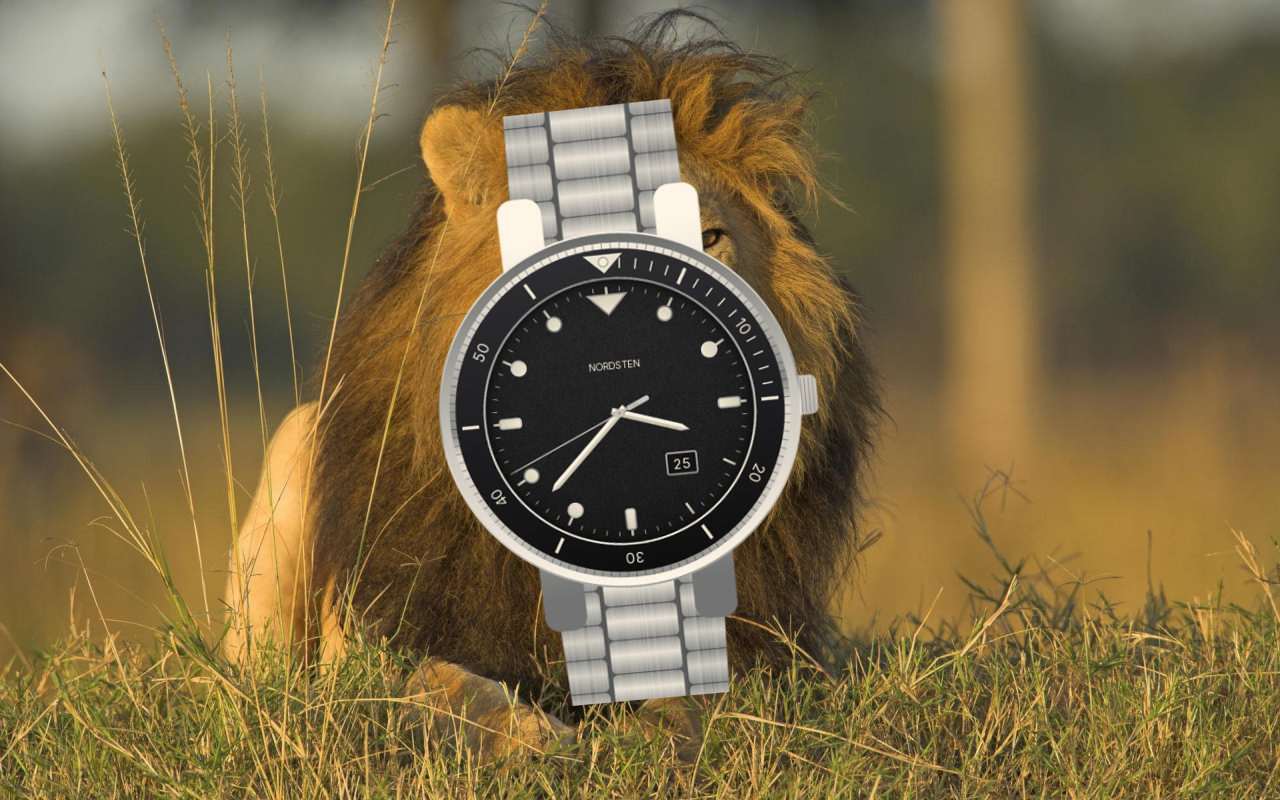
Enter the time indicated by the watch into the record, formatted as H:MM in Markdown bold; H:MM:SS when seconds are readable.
**3:37:41**
